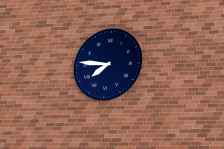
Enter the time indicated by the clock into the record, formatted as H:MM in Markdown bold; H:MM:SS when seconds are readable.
**7:46**
